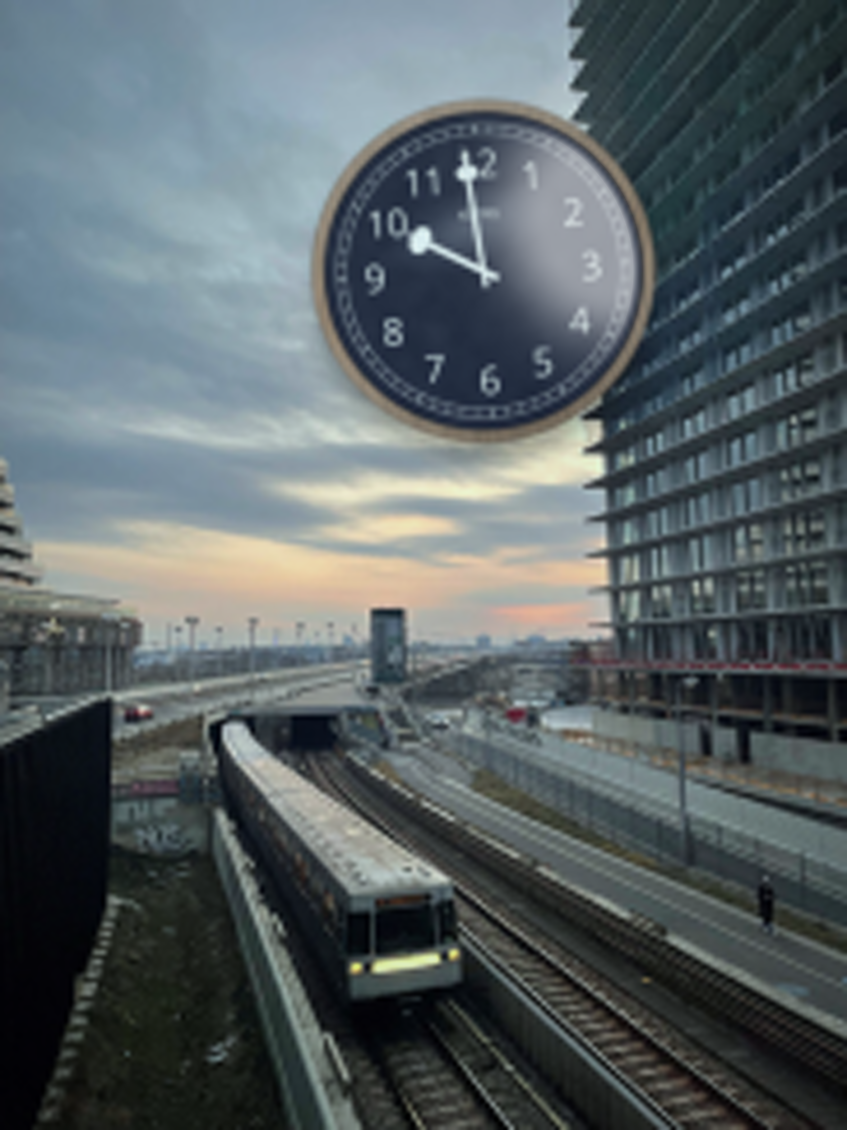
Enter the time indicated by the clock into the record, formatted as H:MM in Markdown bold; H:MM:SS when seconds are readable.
**9:59**
